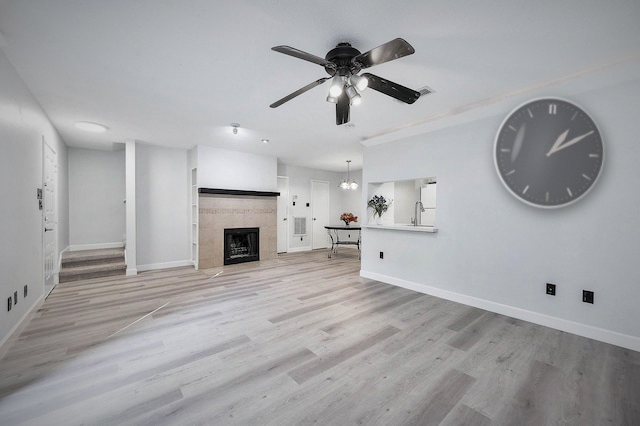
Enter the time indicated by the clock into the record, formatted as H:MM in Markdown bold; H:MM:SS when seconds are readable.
**1:10**
